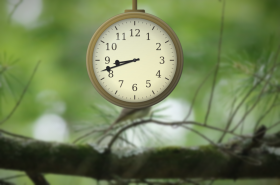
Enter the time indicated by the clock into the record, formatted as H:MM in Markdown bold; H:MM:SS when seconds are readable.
**8:42**
